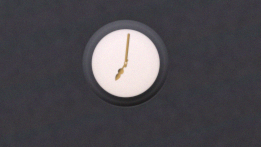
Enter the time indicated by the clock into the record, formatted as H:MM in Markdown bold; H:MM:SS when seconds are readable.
**7:01**
